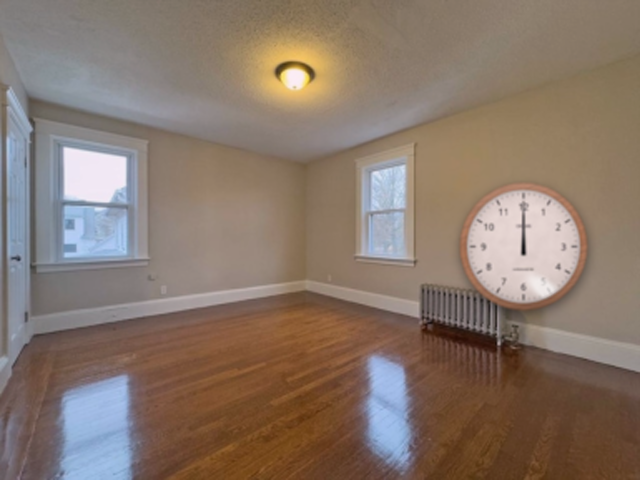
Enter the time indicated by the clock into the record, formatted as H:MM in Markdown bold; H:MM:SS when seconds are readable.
**12:00**
